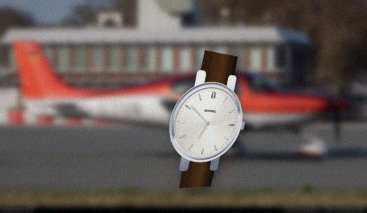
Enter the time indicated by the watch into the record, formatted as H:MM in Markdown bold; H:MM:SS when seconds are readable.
**6:51**
